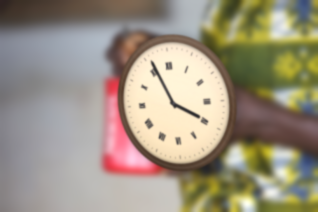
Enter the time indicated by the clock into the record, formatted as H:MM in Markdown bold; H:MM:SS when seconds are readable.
**3:56**
